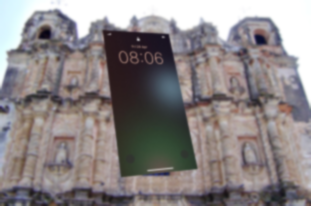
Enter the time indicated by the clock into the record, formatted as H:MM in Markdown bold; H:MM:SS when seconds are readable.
**8:06**
